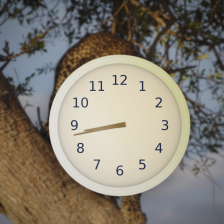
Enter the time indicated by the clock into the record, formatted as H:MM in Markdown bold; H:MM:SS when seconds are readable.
**8:43**
